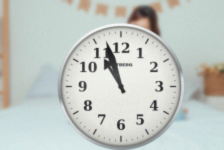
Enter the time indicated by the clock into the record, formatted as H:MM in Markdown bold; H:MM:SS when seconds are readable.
**10:57**
